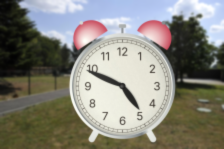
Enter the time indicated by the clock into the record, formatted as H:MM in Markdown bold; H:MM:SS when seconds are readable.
**4:49**
